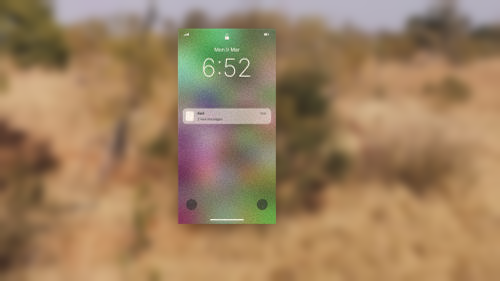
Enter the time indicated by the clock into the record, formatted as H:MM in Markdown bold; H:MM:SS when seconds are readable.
**6:52**
